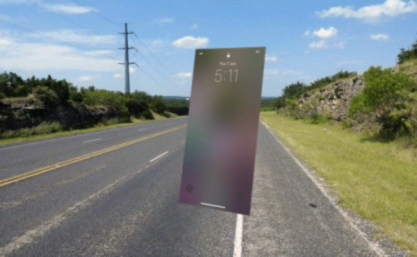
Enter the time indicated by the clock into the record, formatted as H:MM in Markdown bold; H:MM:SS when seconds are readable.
**5:11**
